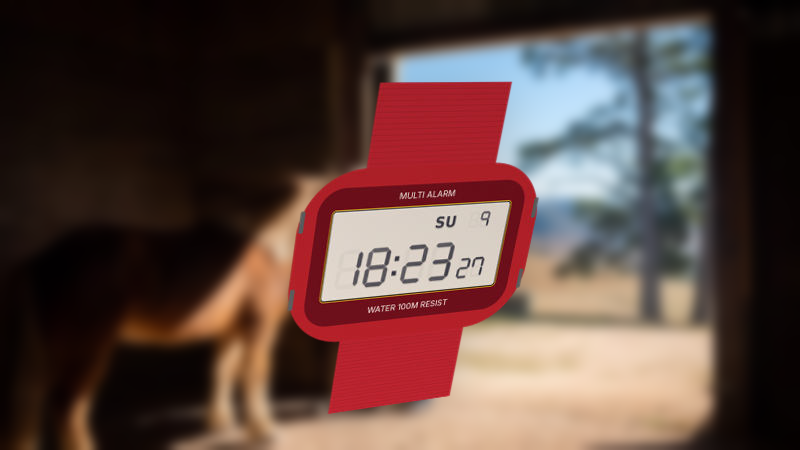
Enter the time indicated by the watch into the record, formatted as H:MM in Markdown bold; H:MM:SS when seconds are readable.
**18:23:27**
